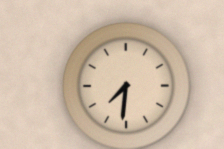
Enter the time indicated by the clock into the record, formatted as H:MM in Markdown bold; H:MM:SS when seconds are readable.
**7:31**
